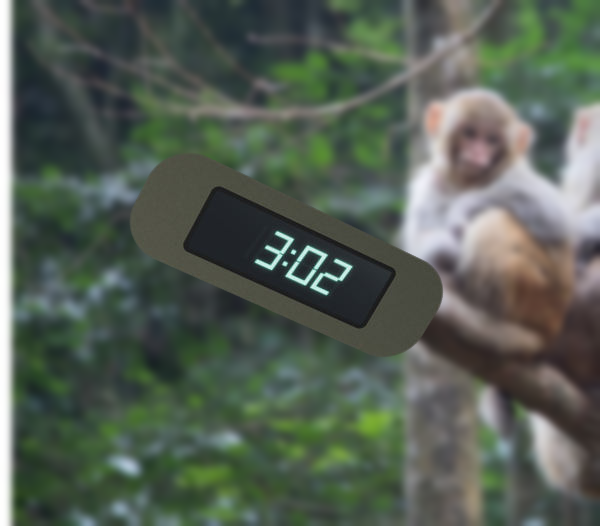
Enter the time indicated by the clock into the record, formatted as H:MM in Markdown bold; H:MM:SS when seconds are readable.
**3:02**
